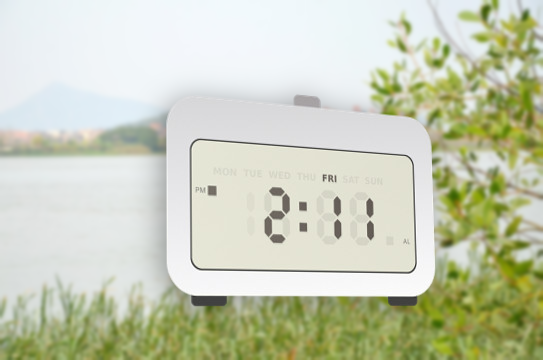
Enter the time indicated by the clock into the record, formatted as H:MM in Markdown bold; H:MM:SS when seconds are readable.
**2:11**
